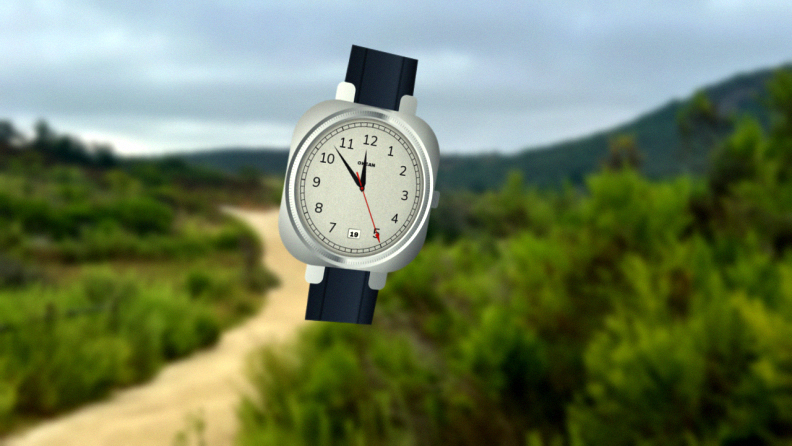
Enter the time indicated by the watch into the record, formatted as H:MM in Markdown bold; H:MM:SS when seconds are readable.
**11:52:25**
